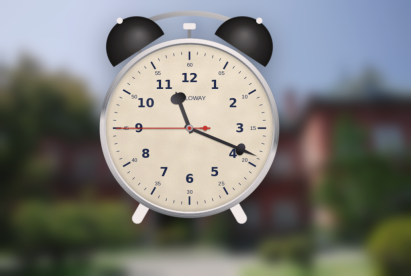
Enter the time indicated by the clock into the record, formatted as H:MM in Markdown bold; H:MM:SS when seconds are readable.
**11:18:45**
